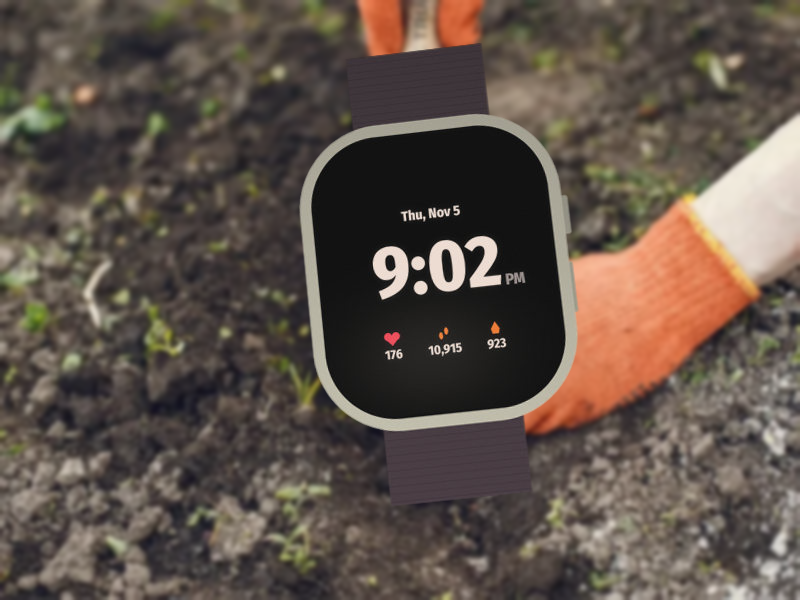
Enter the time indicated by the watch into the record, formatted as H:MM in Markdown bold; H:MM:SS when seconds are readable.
**9:02**
